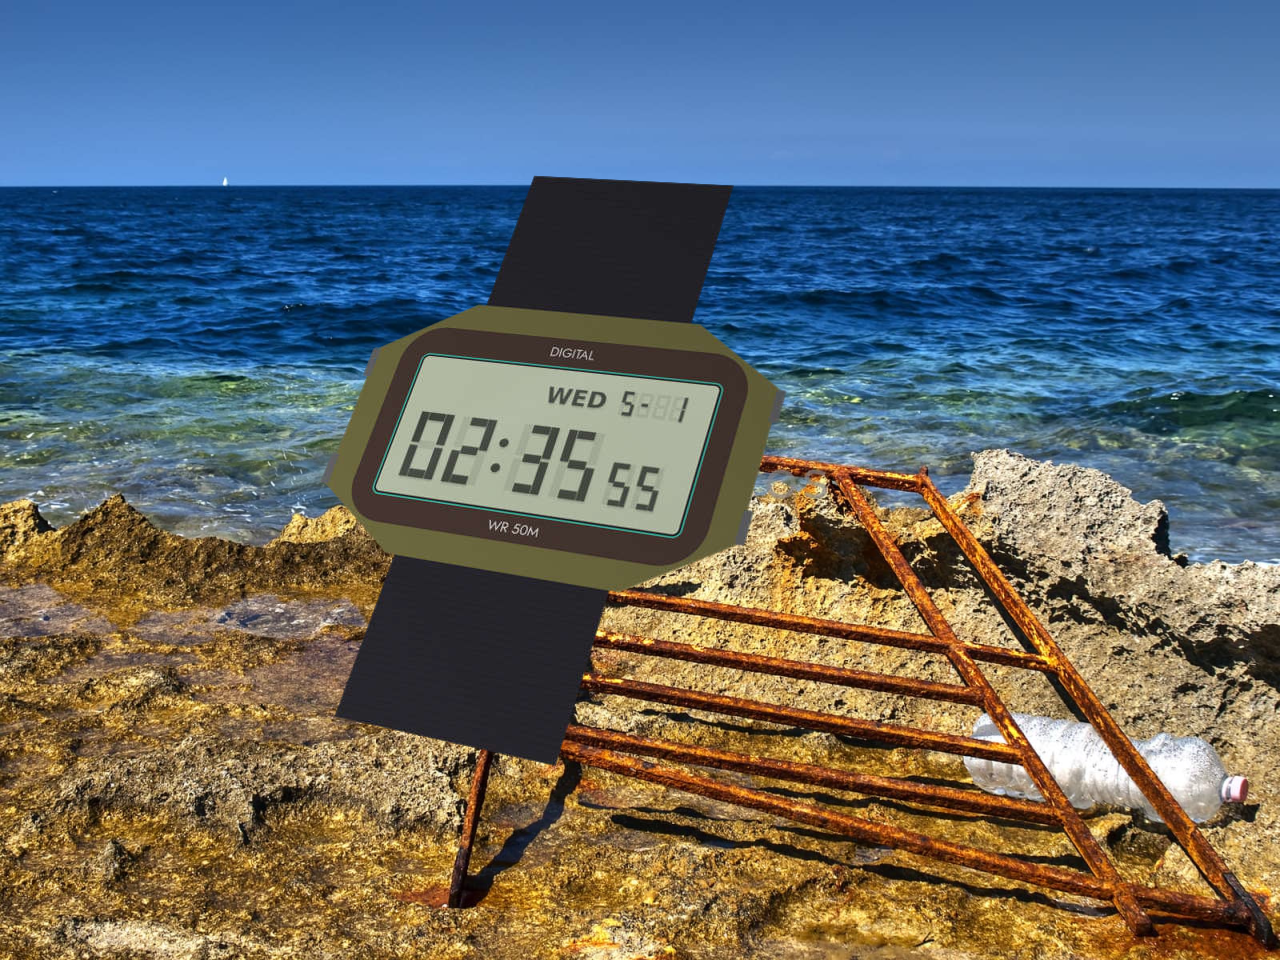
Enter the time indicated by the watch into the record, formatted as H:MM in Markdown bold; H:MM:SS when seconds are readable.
**2:35:55**
